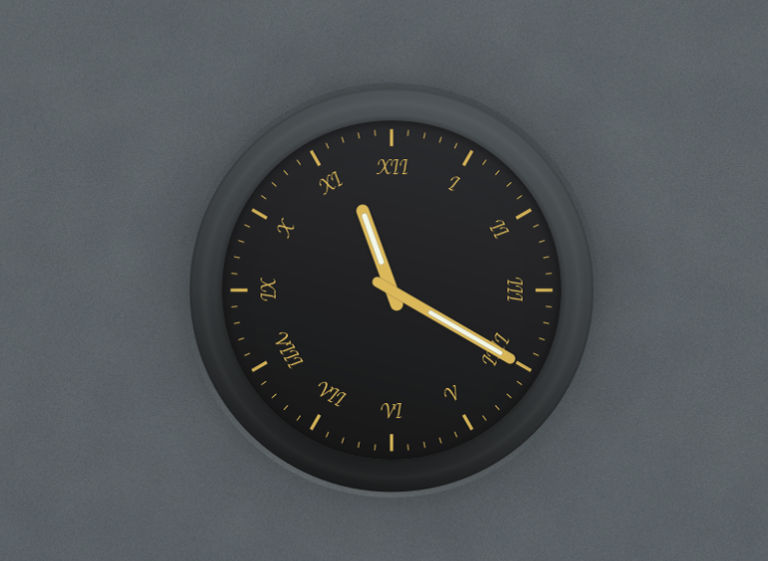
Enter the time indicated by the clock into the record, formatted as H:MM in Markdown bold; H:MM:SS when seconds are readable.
**11:20**
